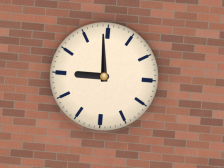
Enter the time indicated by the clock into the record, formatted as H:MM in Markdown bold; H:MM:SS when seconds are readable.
**8:59**
